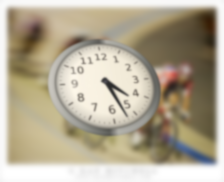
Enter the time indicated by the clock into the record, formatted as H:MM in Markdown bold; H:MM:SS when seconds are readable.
**4:27**
